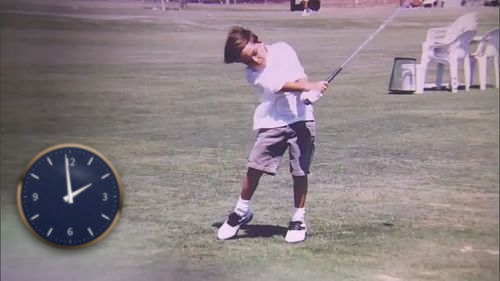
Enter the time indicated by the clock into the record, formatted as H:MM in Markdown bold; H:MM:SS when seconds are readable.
**1:59**
